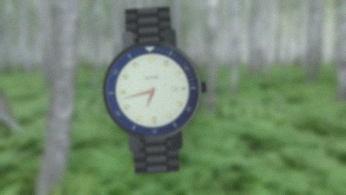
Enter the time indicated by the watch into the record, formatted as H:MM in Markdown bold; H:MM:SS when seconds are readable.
**6:43**
